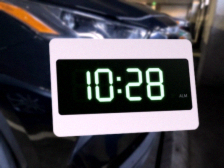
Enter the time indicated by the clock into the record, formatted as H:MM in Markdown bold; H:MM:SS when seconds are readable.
**10:28**
